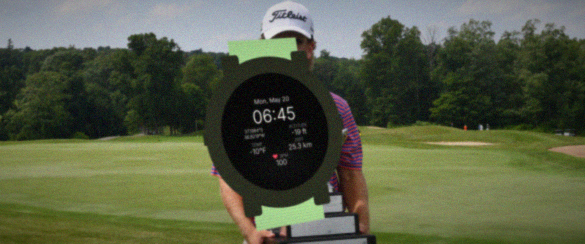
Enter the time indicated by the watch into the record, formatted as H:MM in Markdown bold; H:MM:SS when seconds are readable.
**6:45**
